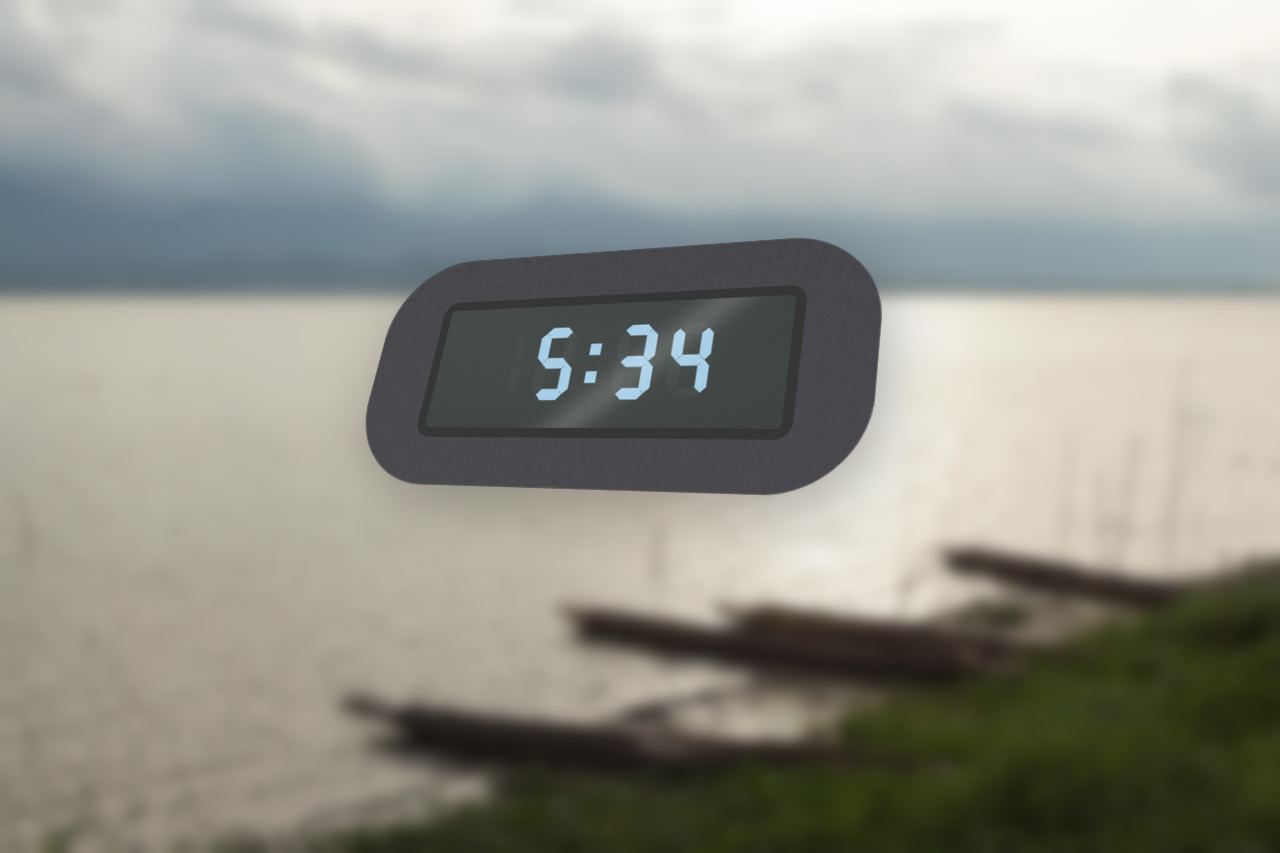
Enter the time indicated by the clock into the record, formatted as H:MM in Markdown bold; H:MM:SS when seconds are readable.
**5:34**
